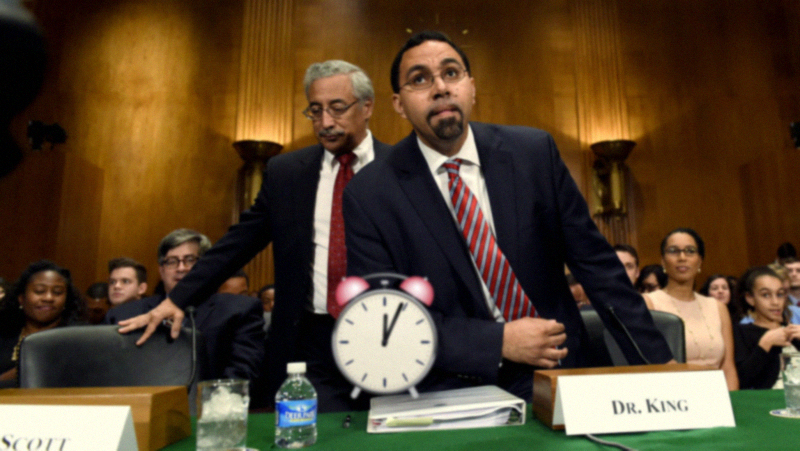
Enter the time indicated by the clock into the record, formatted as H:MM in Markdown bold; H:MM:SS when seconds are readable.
**12:04**
